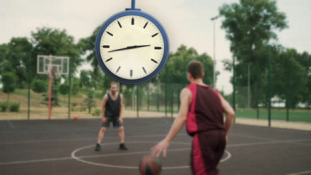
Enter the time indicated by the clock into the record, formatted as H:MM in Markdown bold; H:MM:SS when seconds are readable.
**2:43**
